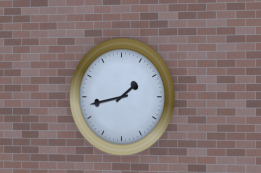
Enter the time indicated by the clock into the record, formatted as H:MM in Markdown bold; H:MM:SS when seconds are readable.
**1:43**
